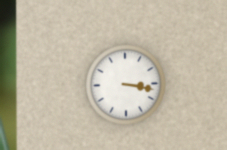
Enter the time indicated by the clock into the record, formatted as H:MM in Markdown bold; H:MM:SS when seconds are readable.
**3:17**
